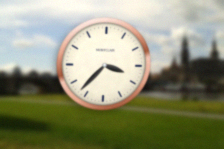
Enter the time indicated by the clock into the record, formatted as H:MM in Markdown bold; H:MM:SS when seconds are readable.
**3:37**
